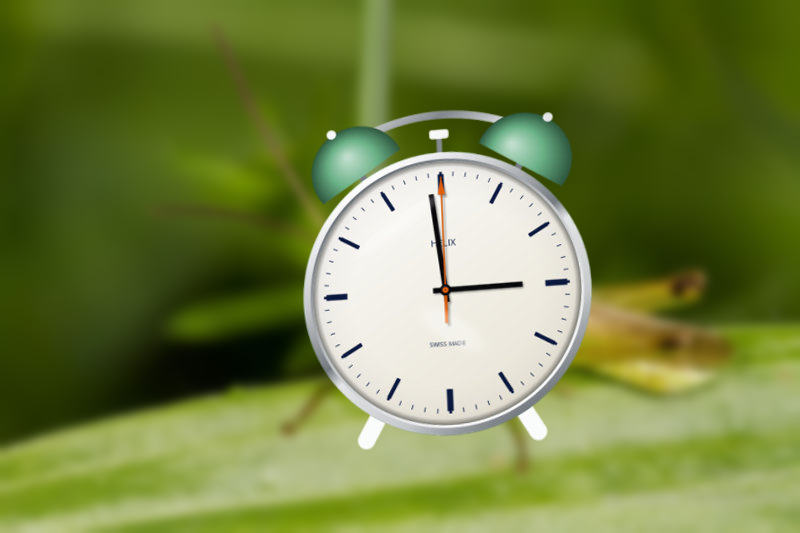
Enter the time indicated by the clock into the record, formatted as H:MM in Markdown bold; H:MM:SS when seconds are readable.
**2:59:00**
